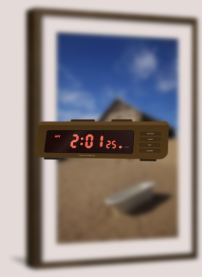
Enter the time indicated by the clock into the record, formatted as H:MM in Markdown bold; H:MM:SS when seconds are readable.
**2:01:25**
